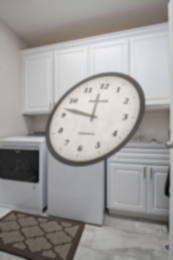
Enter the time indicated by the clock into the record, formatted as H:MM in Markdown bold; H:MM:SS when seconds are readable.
**11:47**
